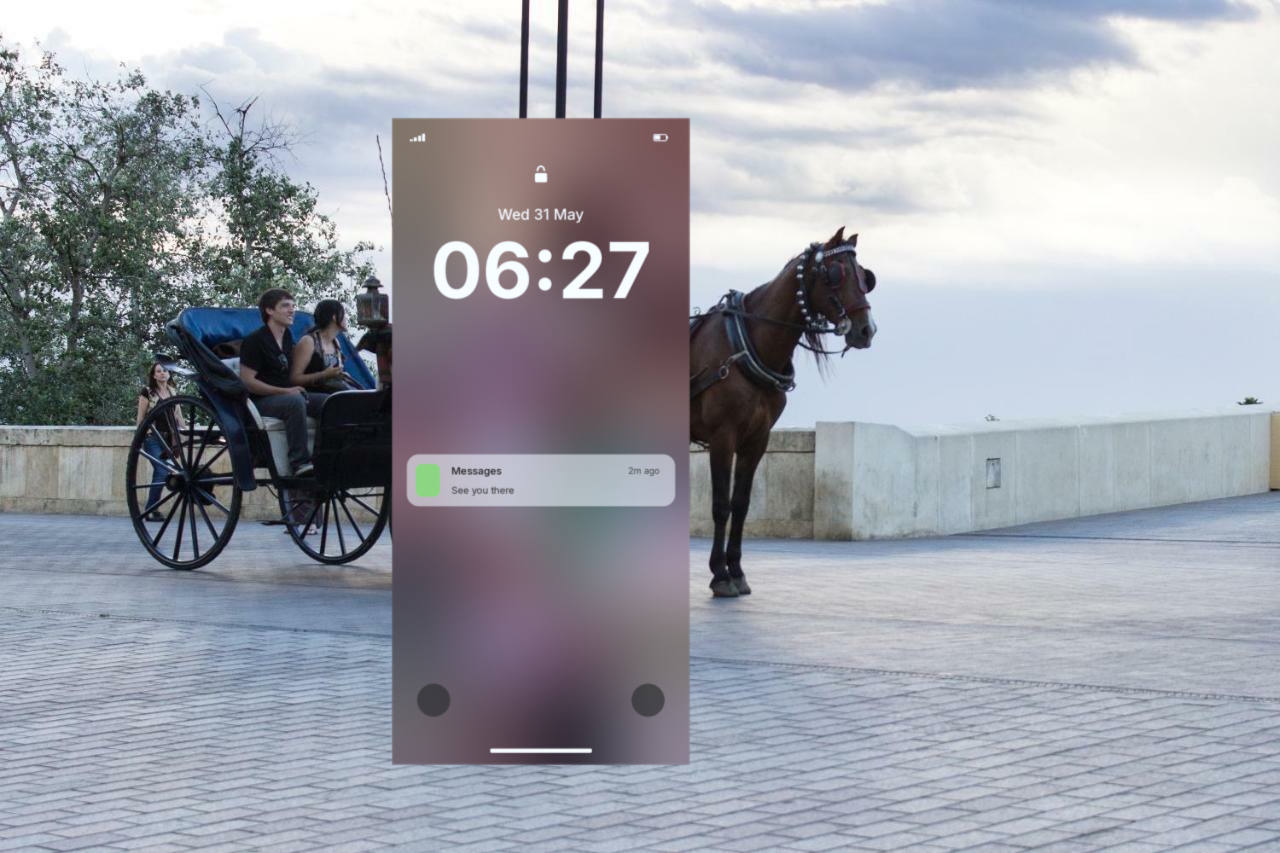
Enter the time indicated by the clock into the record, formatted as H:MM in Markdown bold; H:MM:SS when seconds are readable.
**6:27**
